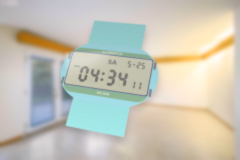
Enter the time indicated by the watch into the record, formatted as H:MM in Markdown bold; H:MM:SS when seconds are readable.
**4:34**
